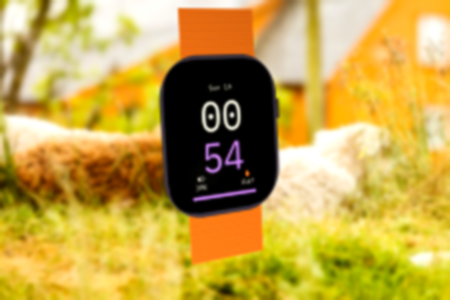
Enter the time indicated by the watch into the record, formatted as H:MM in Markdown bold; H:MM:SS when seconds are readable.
**0:54**
